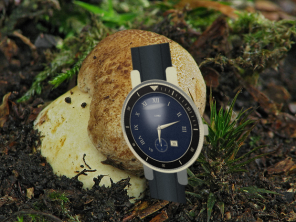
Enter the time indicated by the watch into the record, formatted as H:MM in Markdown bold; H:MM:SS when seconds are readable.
**6:12**
